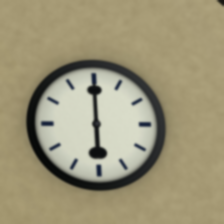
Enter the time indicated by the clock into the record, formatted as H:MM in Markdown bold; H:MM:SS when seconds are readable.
**6:00**
